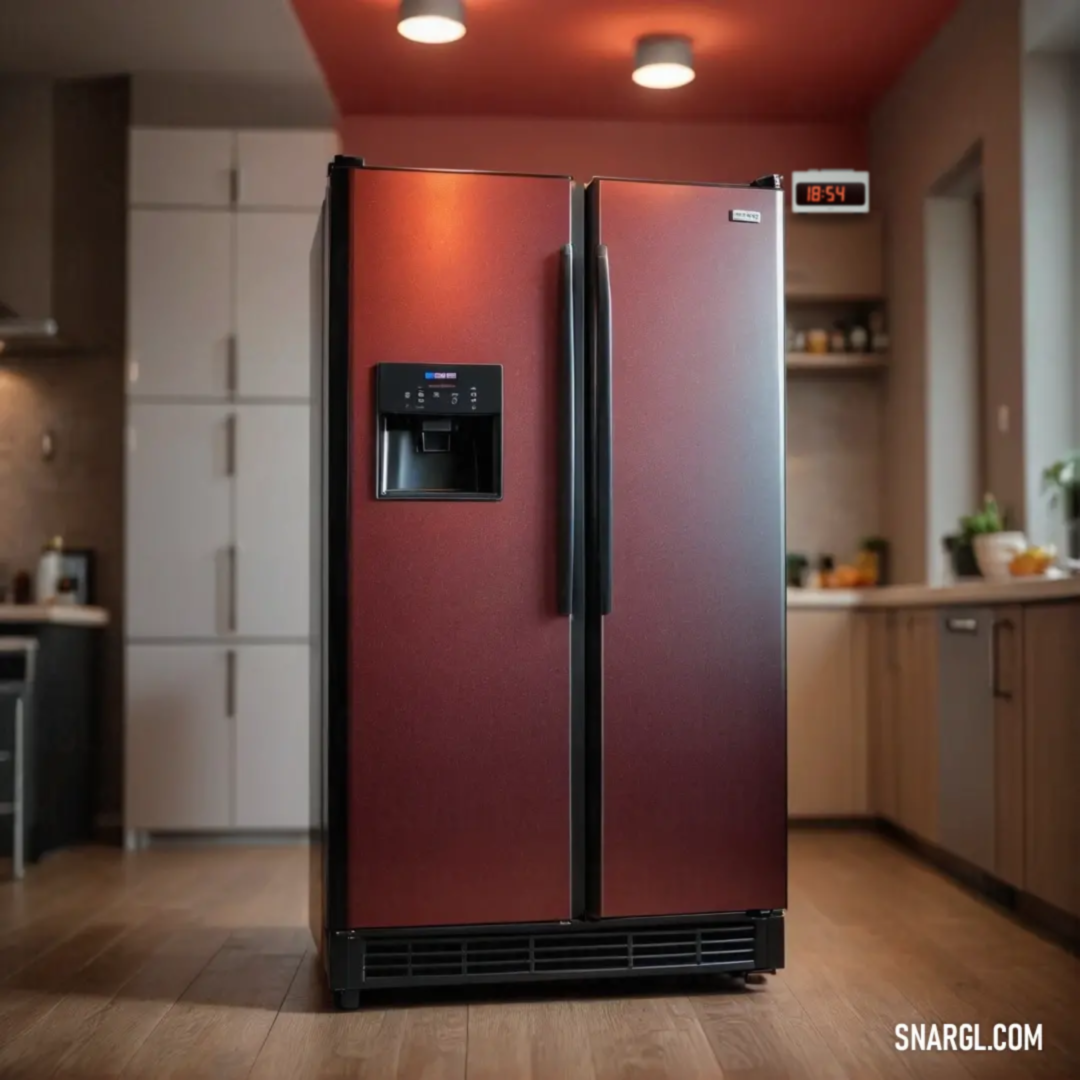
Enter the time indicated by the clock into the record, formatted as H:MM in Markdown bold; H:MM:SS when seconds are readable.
**18:54**
